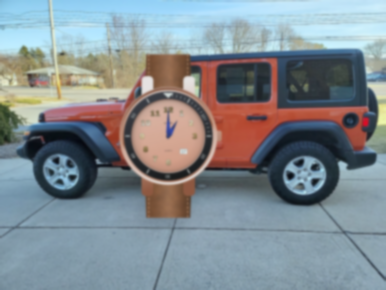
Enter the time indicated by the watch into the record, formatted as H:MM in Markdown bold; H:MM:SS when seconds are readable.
**1:00**
